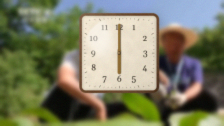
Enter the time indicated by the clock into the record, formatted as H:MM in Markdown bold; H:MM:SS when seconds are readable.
**6:00**
